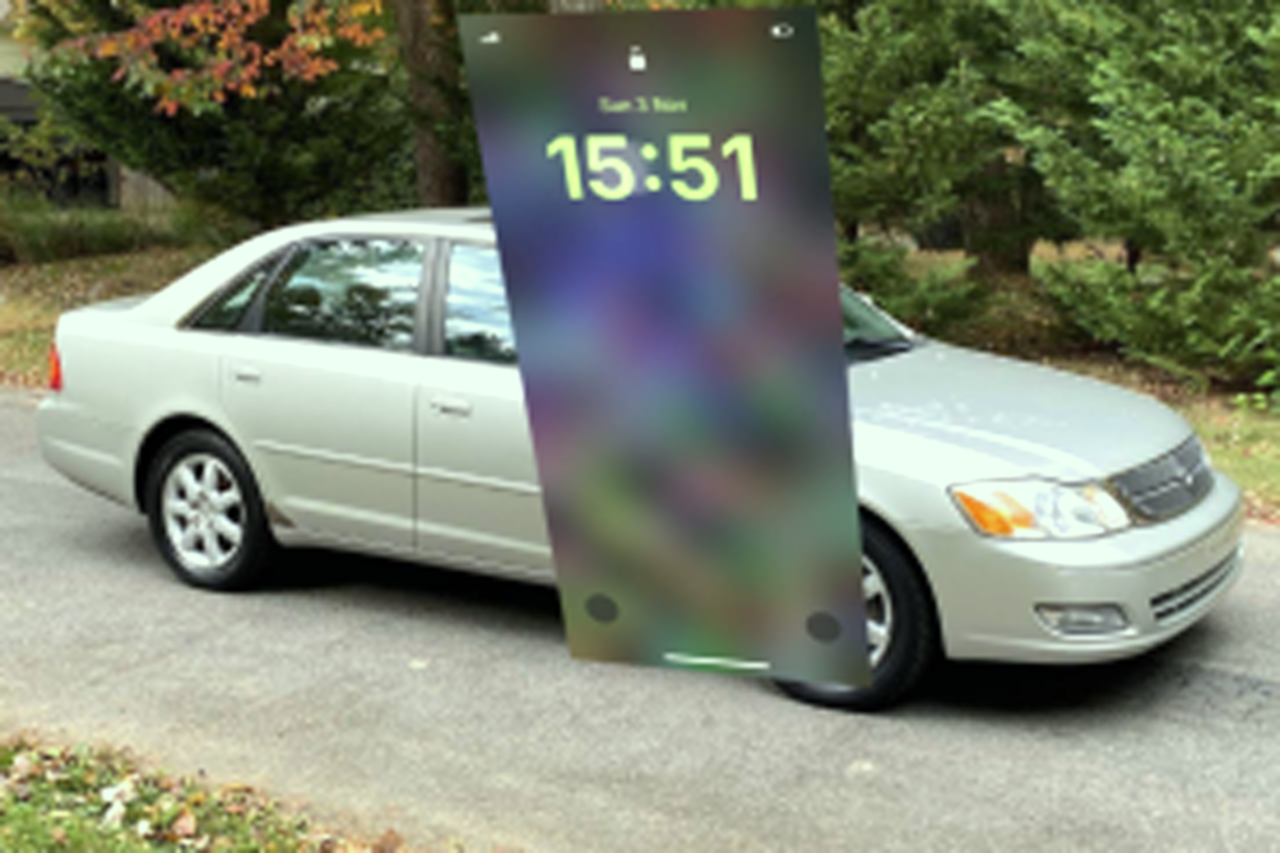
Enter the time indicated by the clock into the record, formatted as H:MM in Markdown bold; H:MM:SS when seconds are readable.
**15:51**
